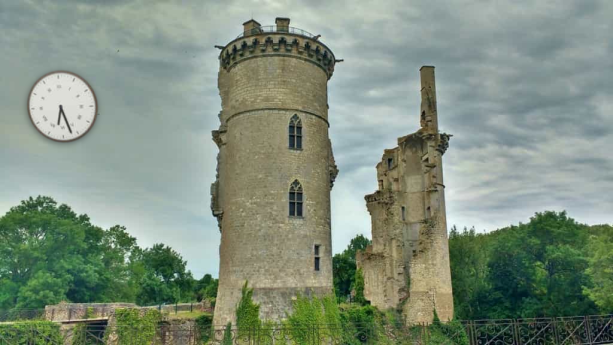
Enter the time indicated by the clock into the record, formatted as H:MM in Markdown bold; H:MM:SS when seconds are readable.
**6:27**
